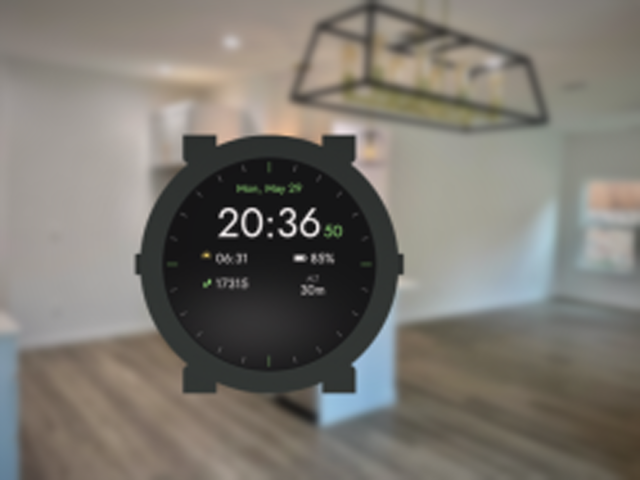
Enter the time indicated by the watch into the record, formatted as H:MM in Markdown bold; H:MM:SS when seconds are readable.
**20:36**
